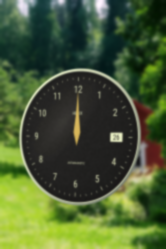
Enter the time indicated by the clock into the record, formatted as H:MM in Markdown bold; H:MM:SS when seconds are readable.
**12:00**
